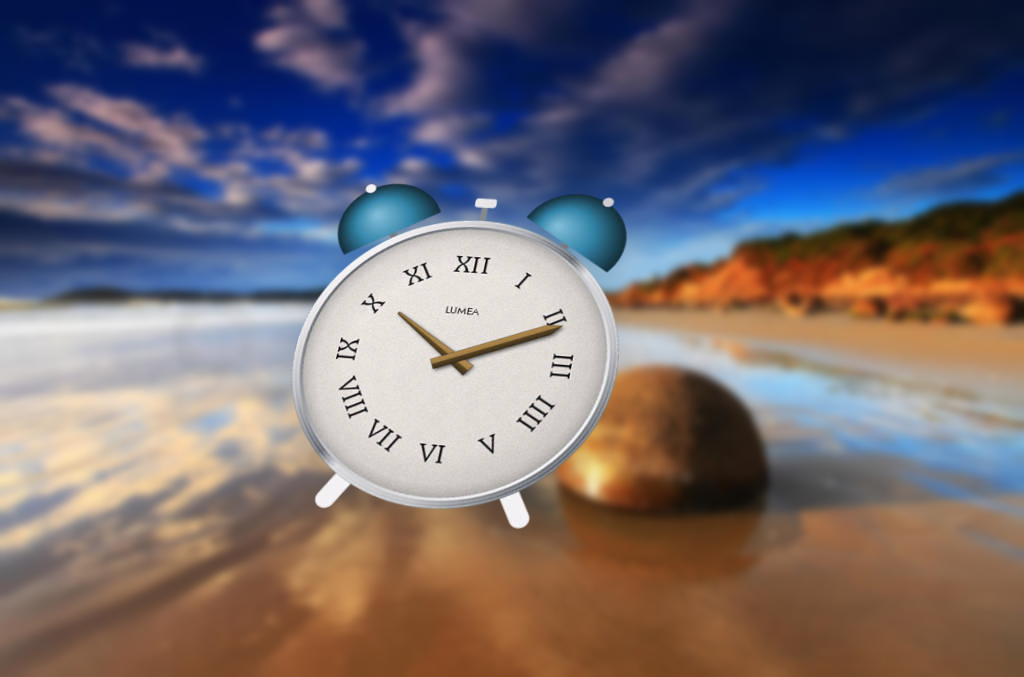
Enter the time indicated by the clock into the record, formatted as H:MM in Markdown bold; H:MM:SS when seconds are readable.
**10:11**
